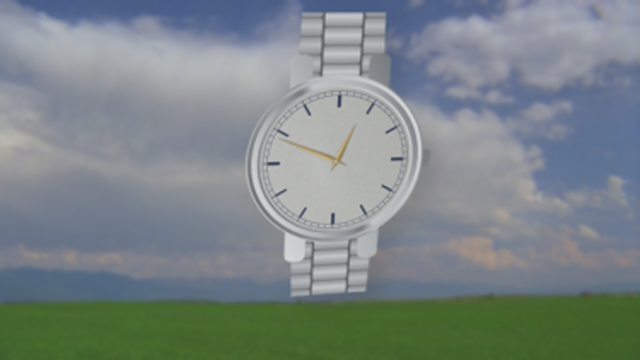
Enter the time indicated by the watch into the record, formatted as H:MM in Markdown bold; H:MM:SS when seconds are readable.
**12:49**
